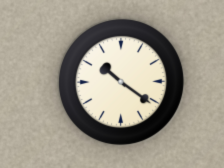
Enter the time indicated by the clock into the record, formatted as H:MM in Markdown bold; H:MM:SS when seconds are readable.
**10:21**
